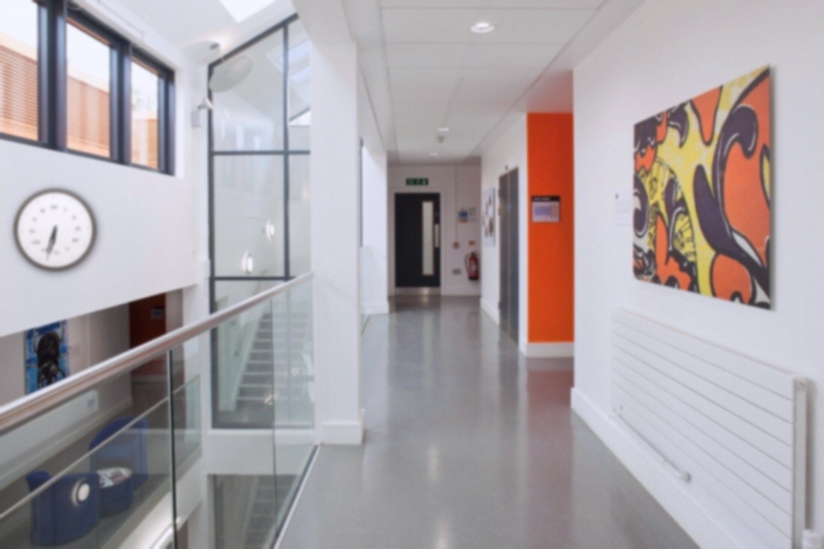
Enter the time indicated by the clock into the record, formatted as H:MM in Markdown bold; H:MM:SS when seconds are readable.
**6:33**
